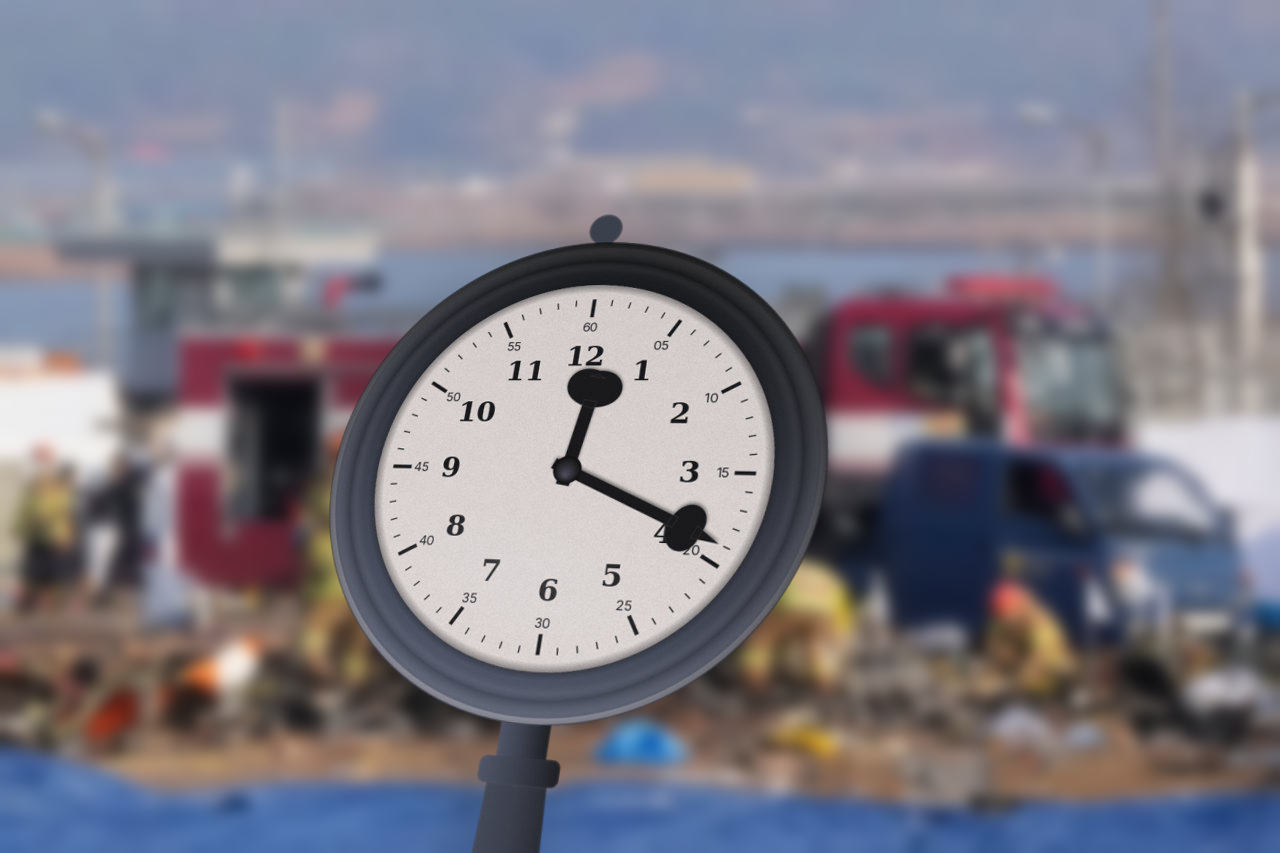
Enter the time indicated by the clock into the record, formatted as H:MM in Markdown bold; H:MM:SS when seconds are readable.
**12:19**
